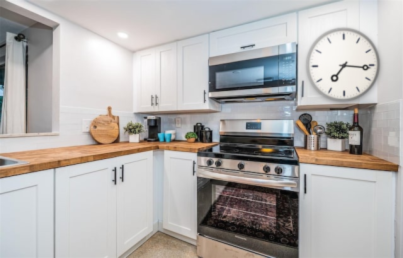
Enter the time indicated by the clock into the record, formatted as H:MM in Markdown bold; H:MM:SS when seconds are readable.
**7:16**
